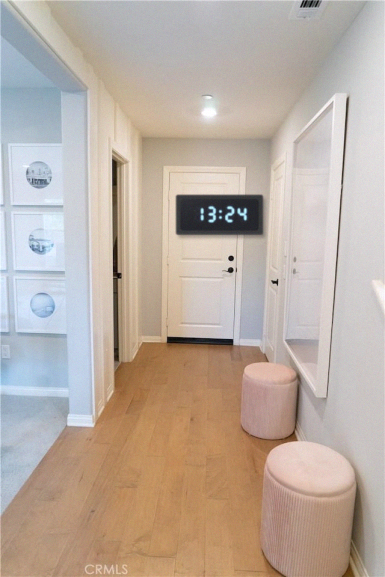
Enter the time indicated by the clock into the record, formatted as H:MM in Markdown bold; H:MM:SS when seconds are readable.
**13:24**
